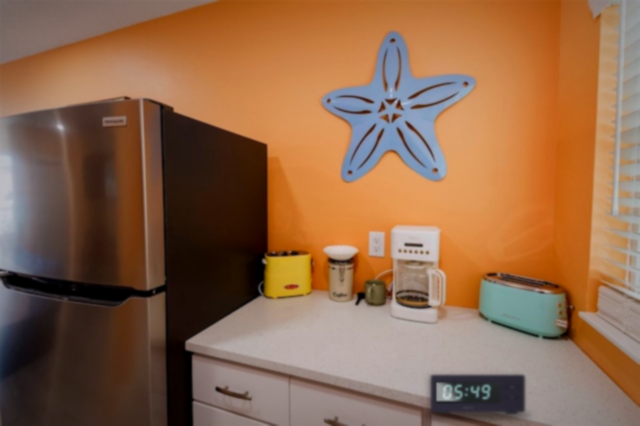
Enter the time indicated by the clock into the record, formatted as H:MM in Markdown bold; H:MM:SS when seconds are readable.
**5:49**
